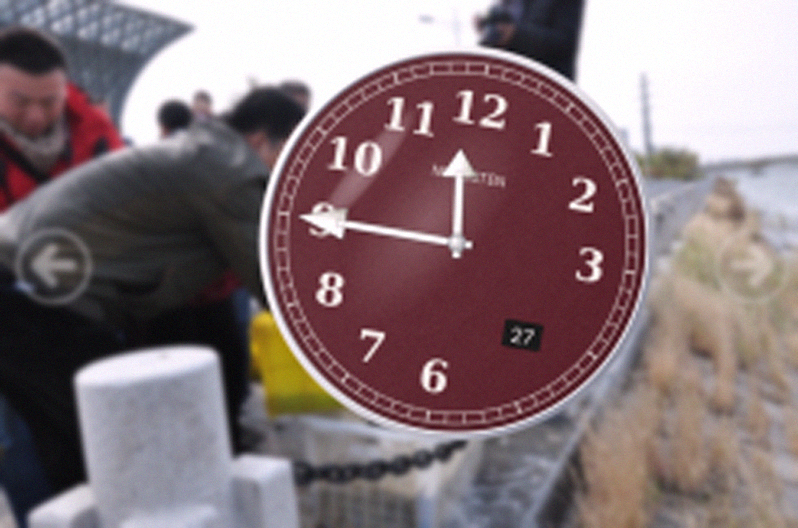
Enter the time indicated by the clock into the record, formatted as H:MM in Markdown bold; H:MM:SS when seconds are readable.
**11:45**
